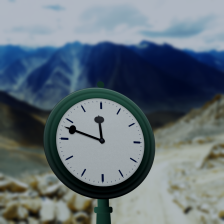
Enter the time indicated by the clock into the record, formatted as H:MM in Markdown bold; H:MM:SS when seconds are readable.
**11:48**
